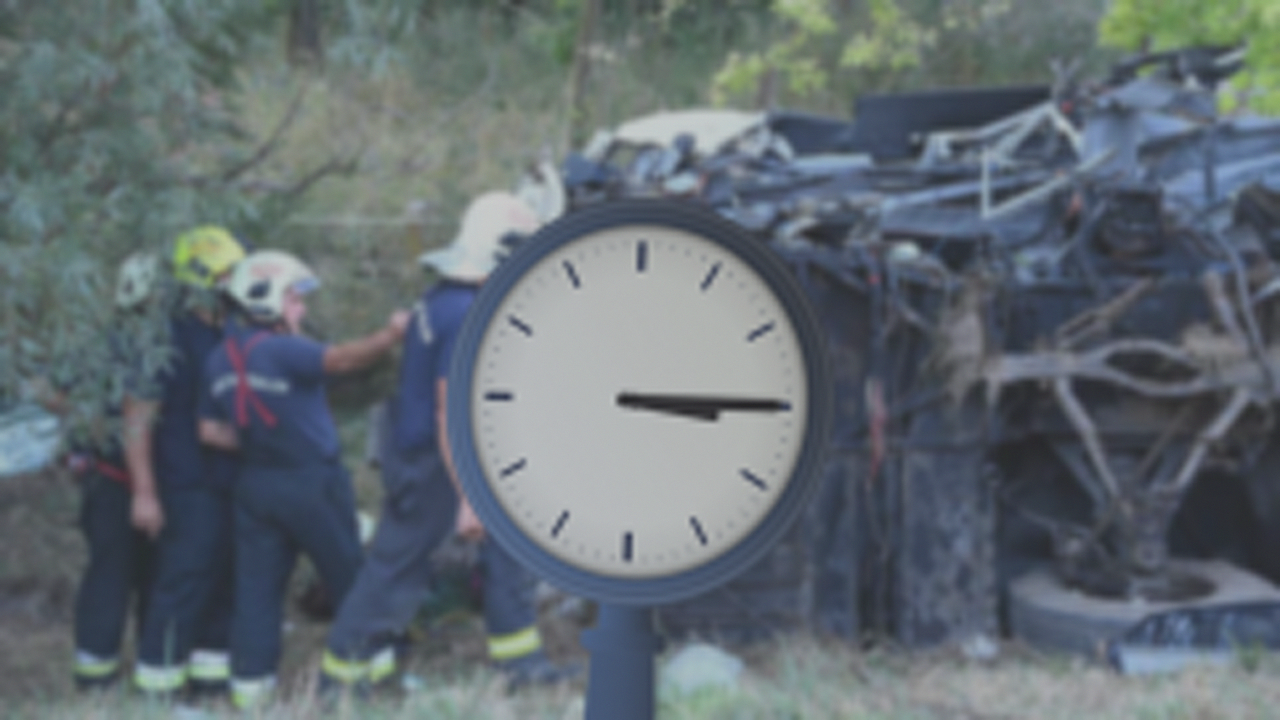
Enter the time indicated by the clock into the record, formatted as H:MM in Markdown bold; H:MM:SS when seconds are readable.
**3:15**
